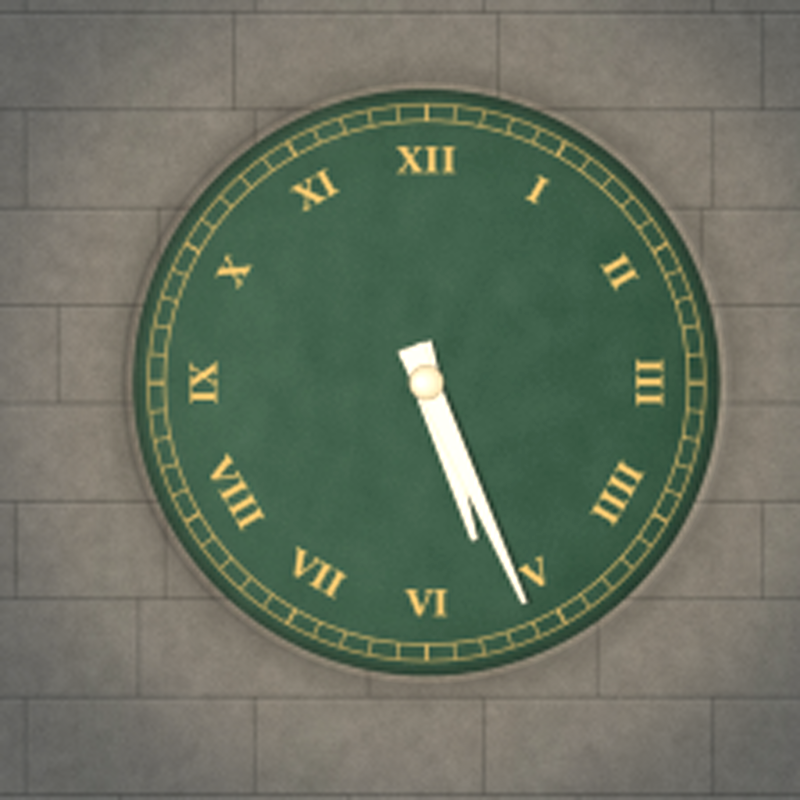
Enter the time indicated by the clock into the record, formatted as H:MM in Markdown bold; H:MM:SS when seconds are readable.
**5:26**
